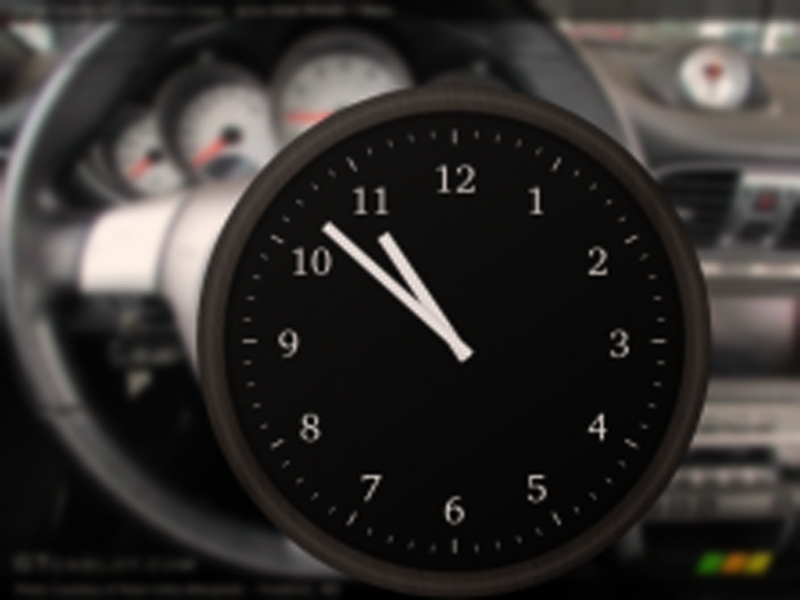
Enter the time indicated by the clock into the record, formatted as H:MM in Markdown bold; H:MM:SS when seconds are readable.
**10:52**
